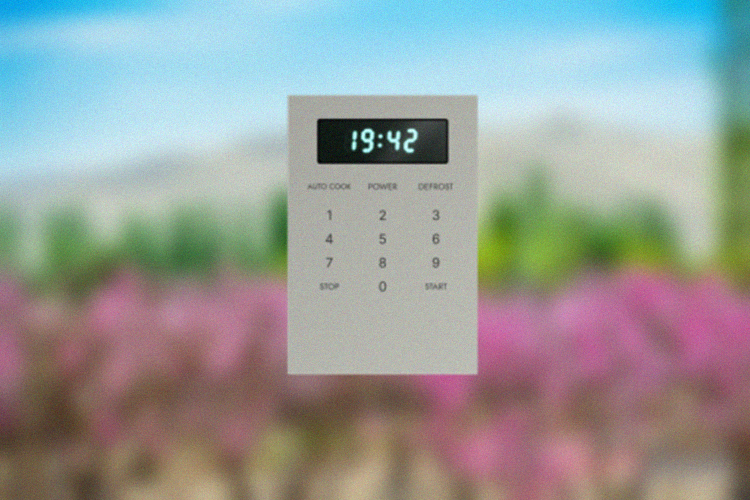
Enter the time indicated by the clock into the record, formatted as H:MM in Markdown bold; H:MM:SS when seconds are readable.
**19:42**
